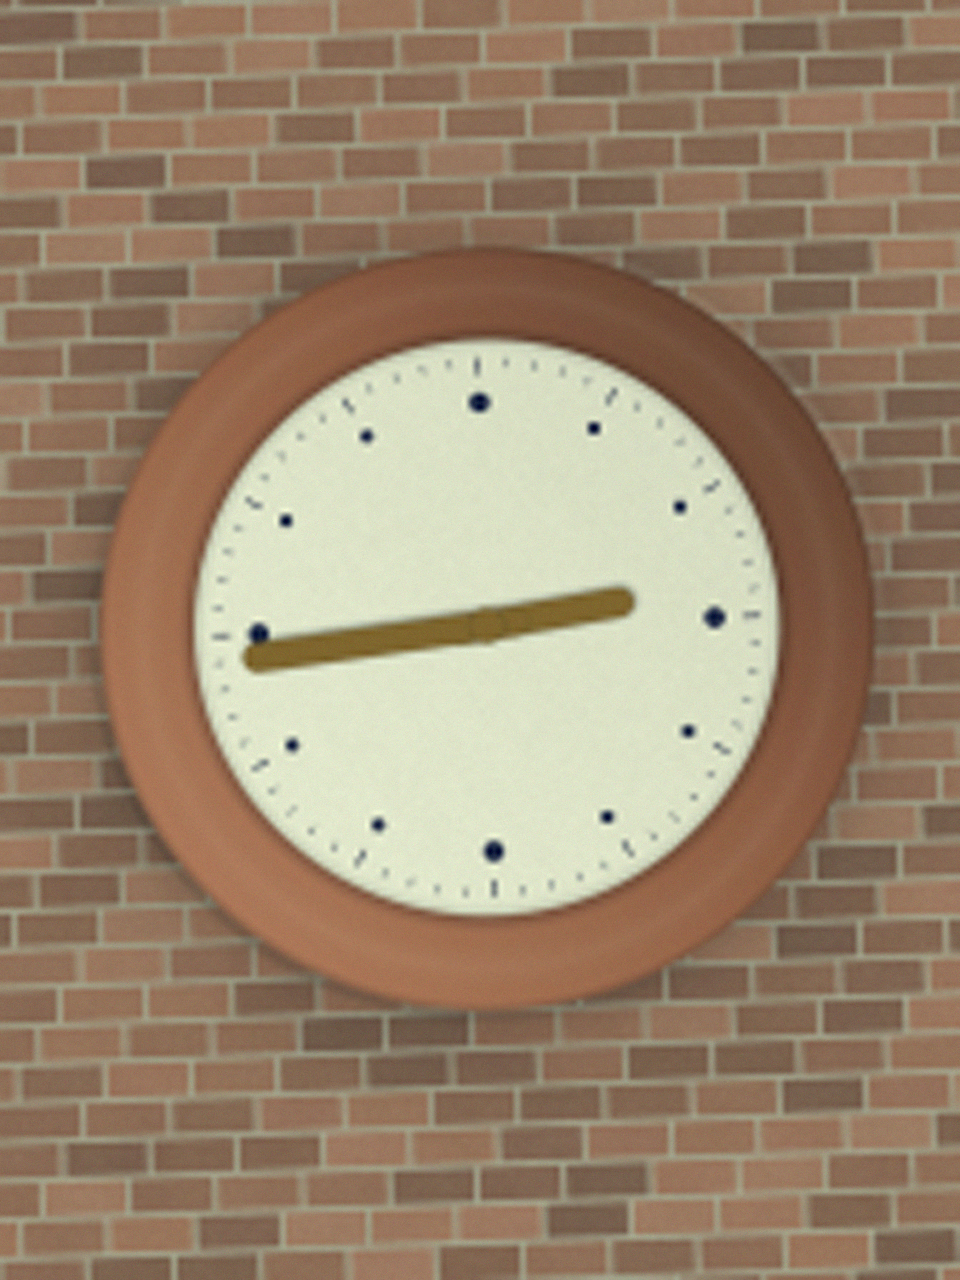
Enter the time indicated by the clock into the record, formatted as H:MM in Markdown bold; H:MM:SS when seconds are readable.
**2:44**
